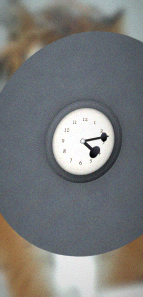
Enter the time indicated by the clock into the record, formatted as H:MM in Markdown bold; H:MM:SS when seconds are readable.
**4:13**
